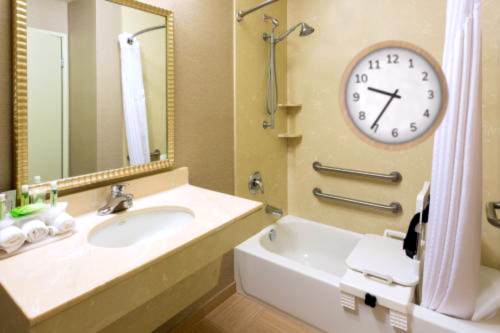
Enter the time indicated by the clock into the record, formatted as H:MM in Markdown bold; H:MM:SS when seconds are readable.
**9:36**
